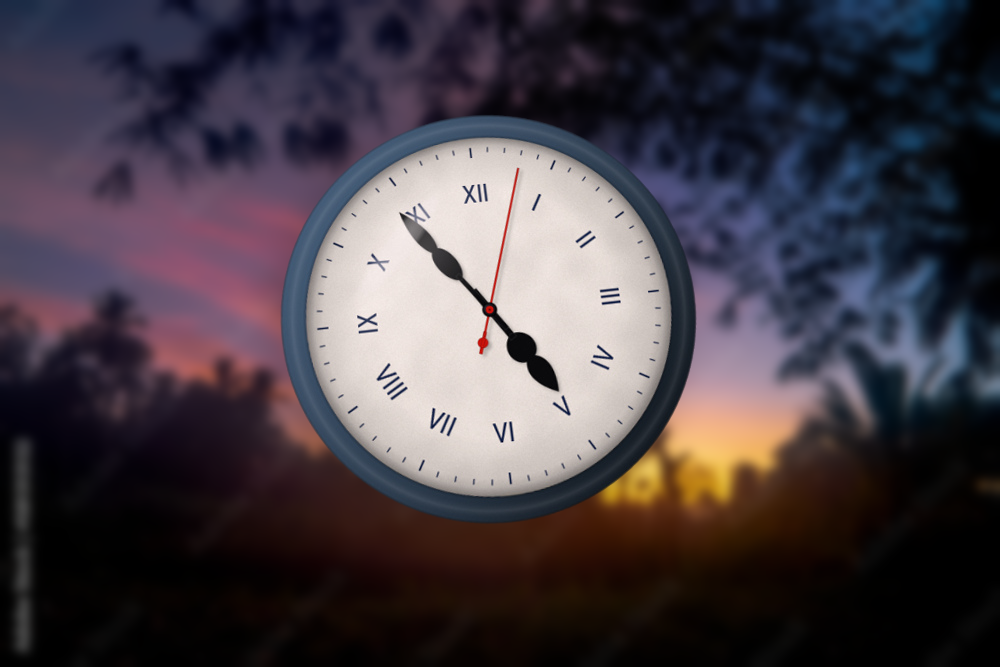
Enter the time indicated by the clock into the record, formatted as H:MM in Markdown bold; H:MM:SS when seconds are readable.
**4:54:03**
